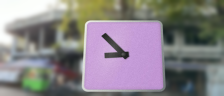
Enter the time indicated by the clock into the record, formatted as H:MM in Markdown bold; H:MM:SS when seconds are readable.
**8:53**
